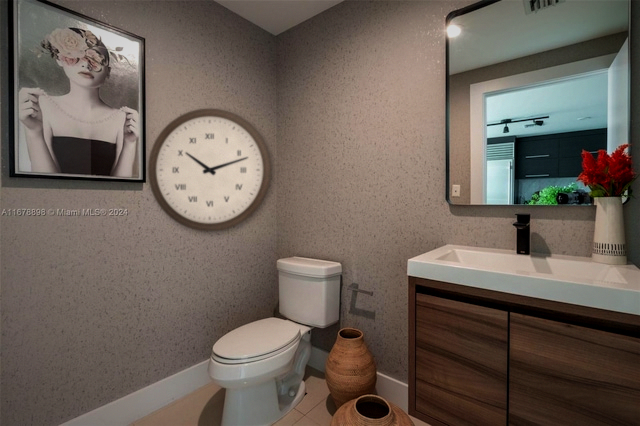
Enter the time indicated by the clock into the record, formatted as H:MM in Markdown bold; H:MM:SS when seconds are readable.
**10:12**
